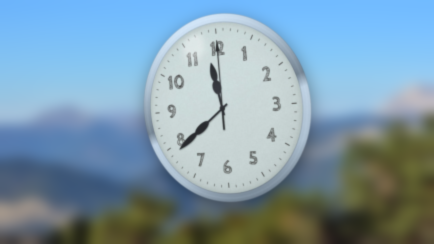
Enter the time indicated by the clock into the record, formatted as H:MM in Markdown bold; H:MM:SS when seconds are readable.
**11:39:00**
